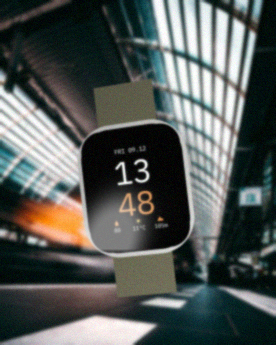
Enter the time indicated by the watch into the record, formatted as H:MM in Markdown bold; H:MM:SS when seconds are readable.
**13:48**
